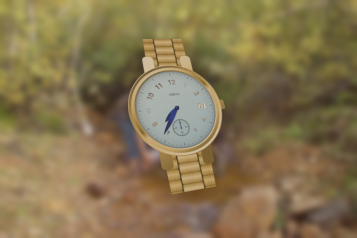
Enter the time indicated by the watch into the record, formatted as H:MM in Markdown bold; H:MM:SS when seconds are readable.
**7:36**
